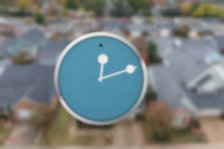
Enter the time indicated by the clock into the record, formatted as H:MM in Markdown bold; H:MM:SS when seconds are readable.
**12:12**
